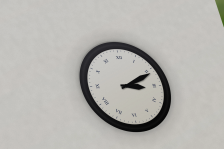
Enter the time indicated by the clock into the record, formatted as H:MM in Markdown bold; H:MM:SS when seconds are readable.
**3:11**
